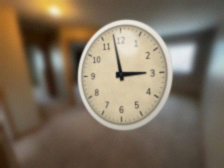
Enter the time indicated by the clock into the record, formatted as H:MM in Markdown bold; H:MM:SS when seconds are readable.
**2:58**
